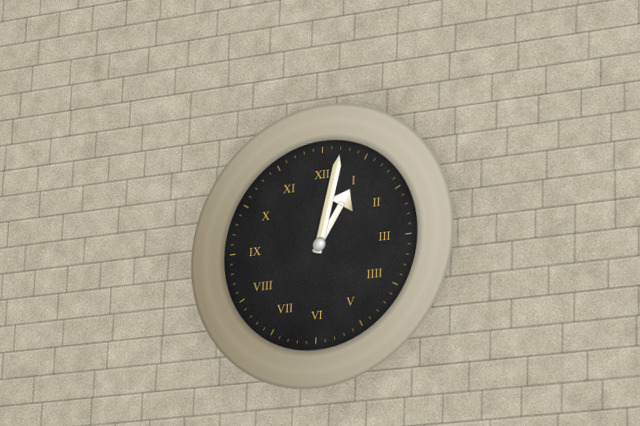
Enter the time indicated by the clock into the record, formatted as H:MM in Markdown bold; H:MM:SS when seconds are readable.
**1:02**
